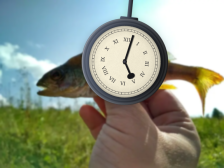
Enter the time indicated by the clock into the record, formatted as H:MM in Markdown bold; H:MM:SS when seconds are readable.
**5:02**
